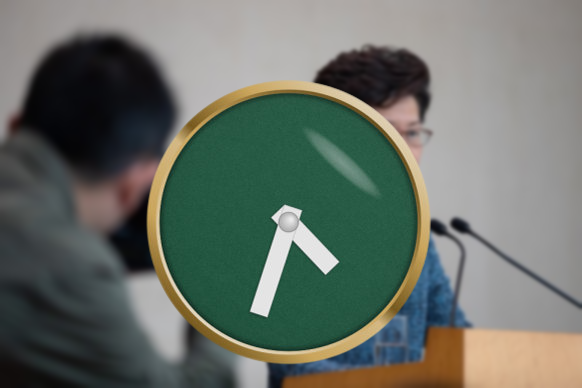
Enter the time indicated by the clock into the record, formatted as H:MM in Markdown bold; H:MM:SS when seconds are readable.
**4:33**
